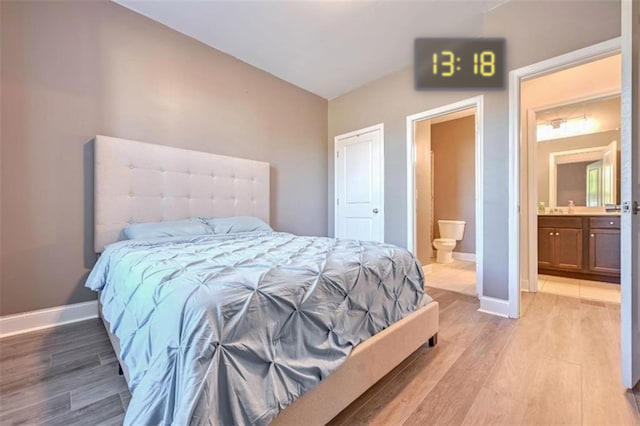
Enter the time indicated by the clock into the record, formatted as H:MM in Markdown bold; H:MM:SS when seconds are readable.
**13:18**
